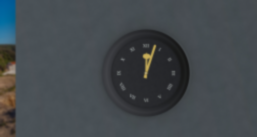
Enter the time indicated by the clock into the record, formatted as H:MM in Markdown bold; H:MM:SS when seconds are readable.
**12:03**
